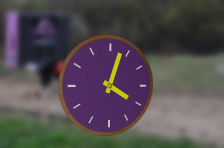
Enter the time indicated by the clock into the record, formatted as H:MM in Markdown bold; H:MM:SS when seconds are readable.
**4:03**
